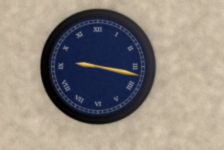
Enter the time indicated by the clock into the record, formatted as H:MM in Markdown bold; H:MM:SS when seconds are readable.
**9:17**
